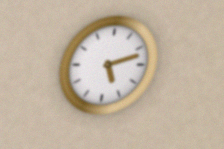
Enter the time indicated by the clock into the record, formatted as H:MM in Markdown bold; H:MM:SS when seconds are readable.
**5:12**
